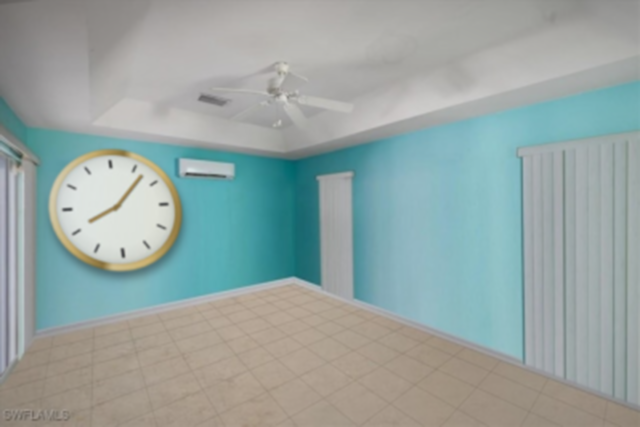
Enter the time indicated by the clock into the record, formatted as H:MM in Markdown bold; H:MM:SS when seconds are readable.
**8:07**
